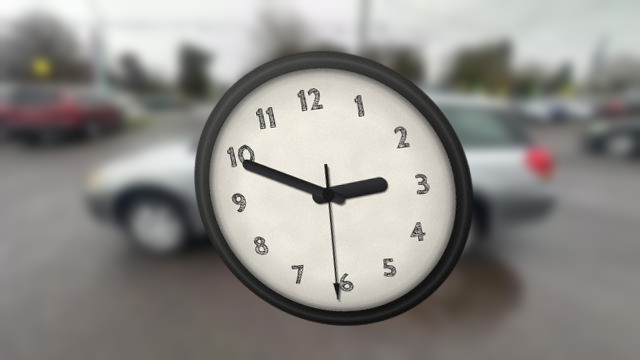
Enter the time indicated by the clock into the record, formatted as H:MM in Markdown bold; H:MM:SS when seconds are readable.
**2:49:31**
